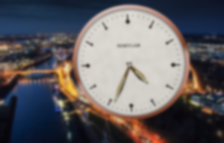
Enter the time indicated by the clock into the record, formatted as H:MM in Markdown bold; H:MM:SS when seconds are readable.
**4:34**
